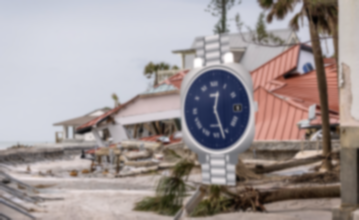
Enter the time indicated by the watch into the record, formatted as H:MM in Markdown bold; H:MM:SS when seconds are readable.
**12:27**
